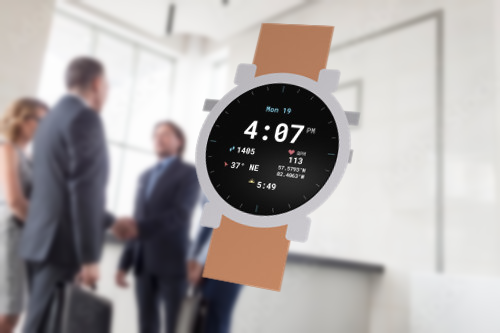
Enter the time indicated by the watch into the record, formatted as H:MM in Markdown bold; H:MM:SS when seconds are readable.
**4:07**
